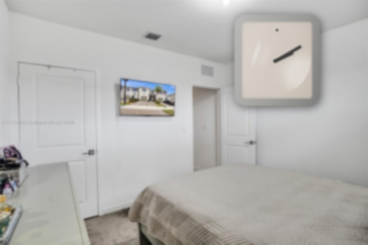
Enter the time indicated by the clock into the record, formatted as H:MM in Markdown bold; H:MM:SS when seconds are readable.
**2:10**
